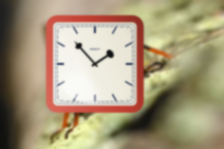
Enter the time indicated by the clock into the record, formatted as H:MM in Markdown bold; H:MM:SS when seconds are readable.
**1:53**
